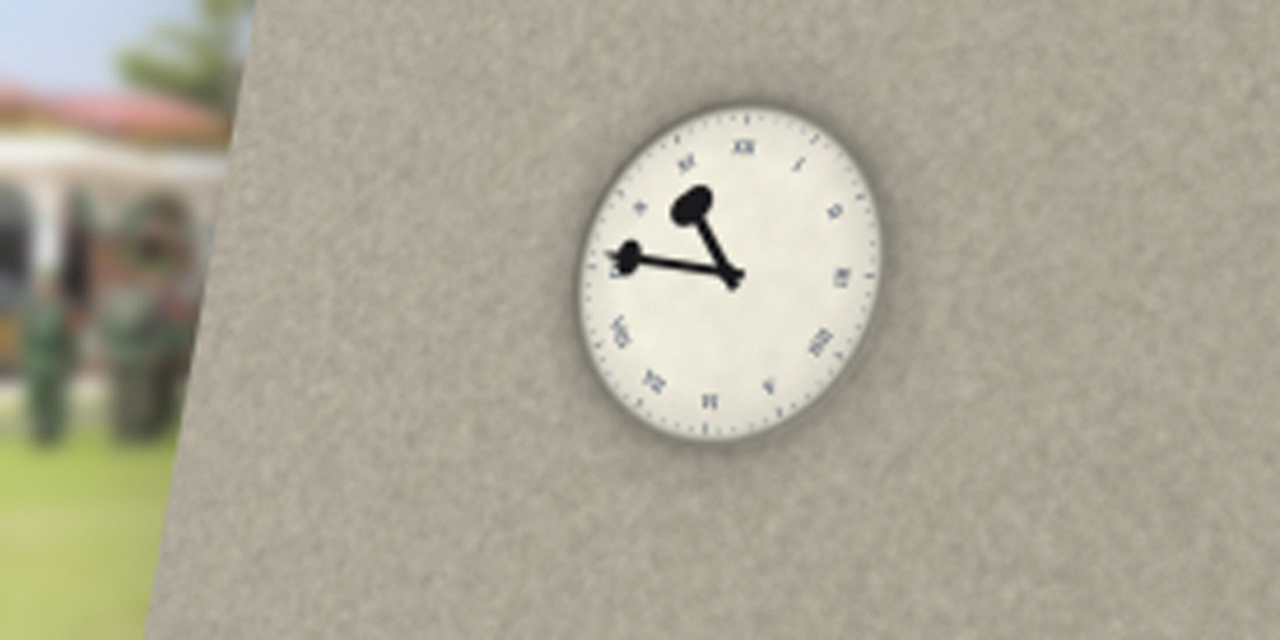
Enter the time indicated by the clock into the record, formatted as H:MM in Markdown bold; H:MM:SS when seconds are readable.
**10:46**
